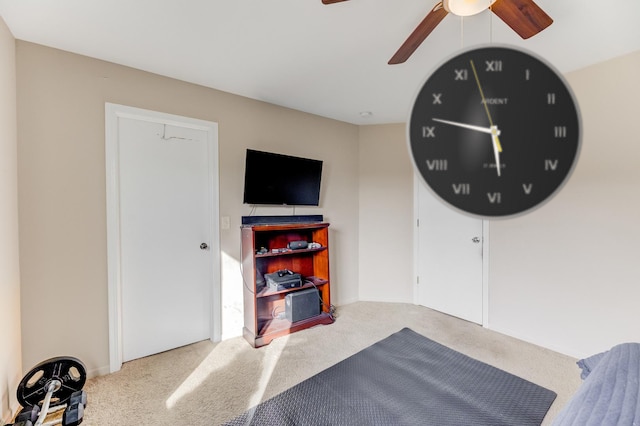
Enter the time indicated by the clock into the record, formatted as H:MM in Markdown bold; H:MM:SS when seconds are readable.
**5:46:57**
